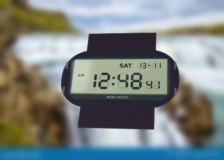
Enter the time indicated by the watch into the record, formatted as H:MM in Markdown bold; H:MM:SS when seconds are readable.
**12:48:41**
